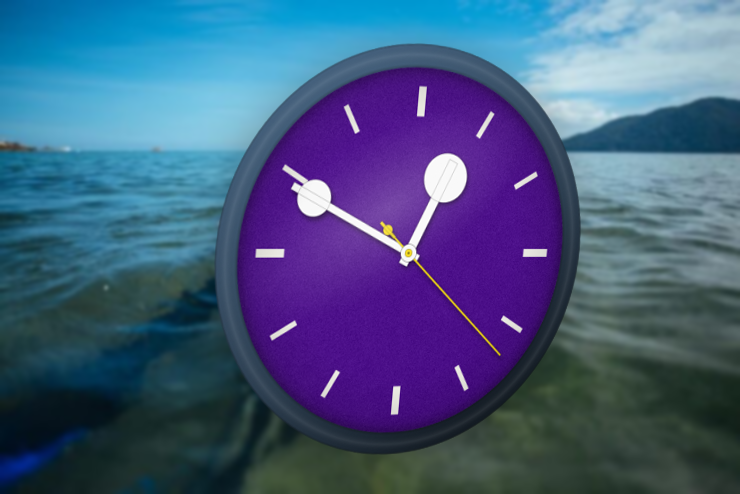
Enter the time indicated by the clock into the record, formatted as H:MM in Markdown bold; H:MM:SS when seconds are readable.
**12:49:22**
